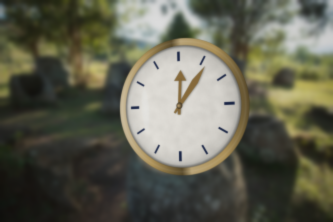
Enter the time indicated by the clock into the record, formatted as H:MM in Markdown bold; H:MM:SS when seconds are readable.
**12:06**
